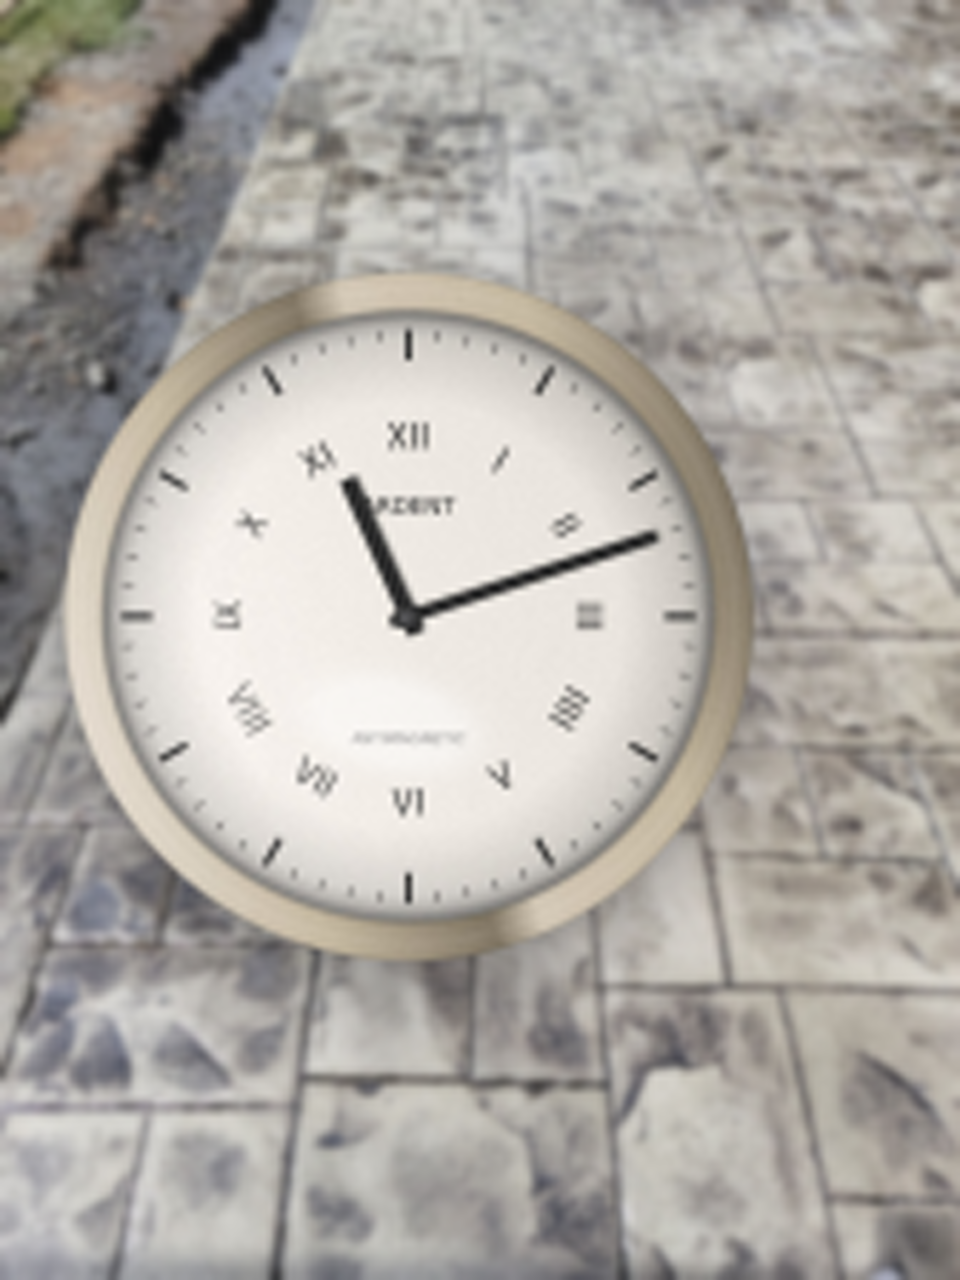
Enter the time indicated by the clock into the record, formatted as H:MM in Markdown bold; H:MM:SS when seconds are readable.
**11:12**
